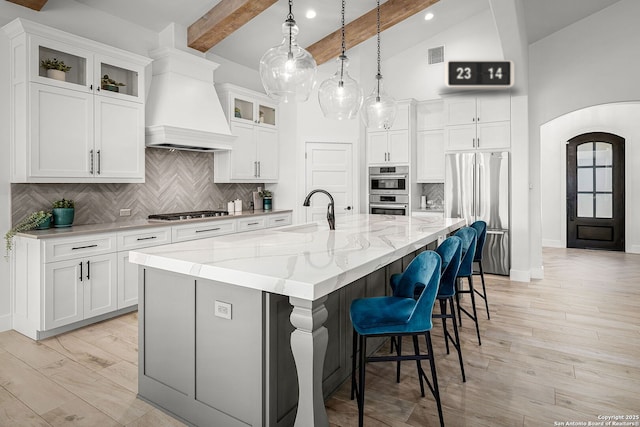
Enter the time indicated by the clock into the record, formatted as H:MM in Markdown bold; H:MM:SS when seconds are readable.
**23:14**
